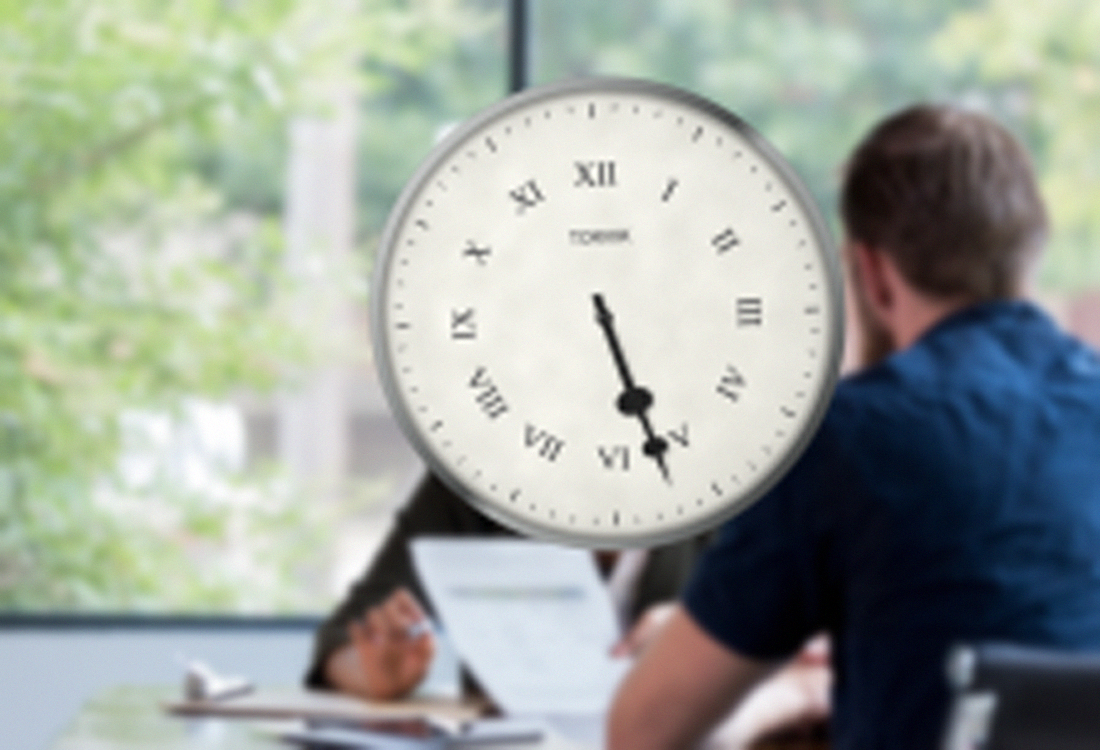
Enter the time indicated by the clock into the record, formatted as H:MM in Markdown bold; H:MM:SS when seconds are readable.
**5:27**
